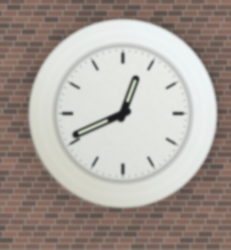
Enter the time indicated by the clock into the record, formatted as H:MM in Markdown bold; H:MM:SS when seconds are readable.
**12:41**
